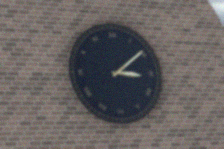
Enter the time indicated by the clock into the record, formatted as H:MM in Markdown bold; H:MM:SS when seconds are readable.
**3:09**
